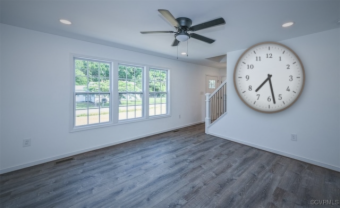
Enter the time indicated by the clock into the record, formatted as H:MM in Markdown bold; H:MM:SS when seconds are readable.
**7:28**
